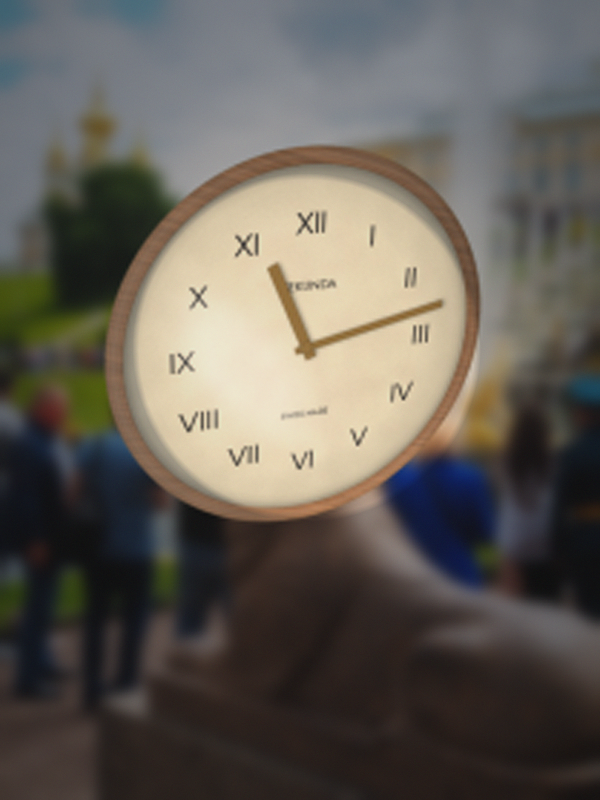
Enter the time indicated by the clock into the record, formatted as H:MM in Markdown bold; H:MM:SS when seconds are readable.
**11:13**
